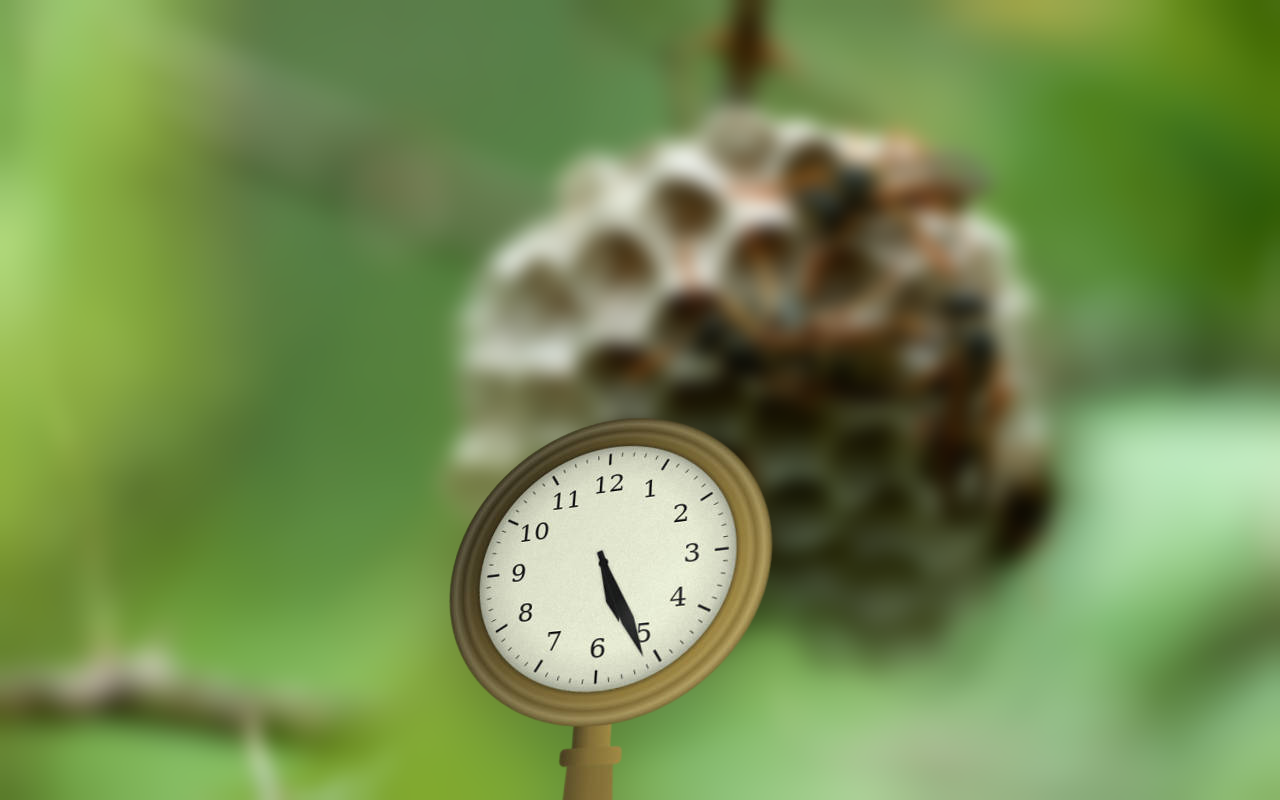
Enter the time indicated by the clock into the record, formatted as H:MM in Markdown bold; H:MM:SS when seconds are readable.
**5:26**
